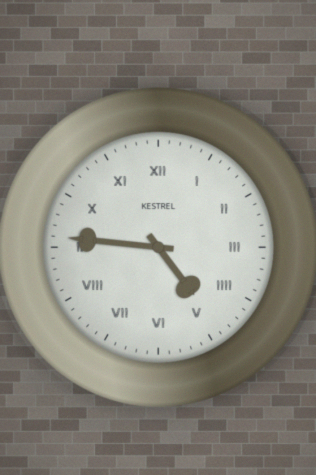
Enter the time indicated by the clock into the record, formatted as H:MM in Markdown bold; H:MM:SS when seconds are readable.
**4:46**
